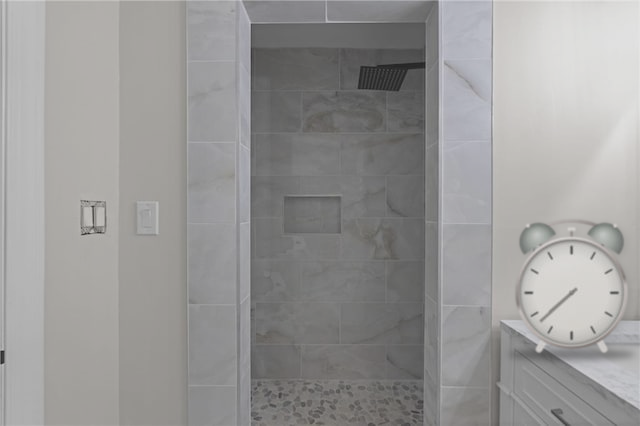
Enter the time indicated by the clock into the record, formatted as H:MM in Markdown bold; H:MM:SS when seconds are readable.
**7:38**
